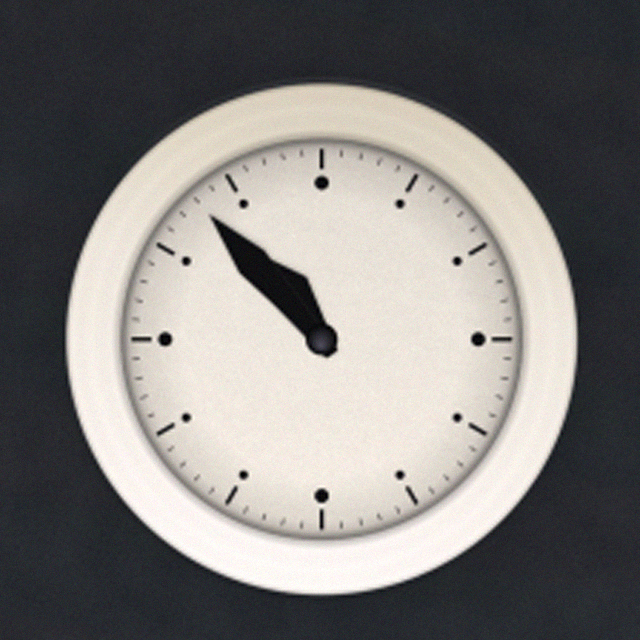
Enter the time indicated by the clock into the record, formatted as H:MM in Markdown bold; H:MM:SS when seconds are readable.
**10:53**
